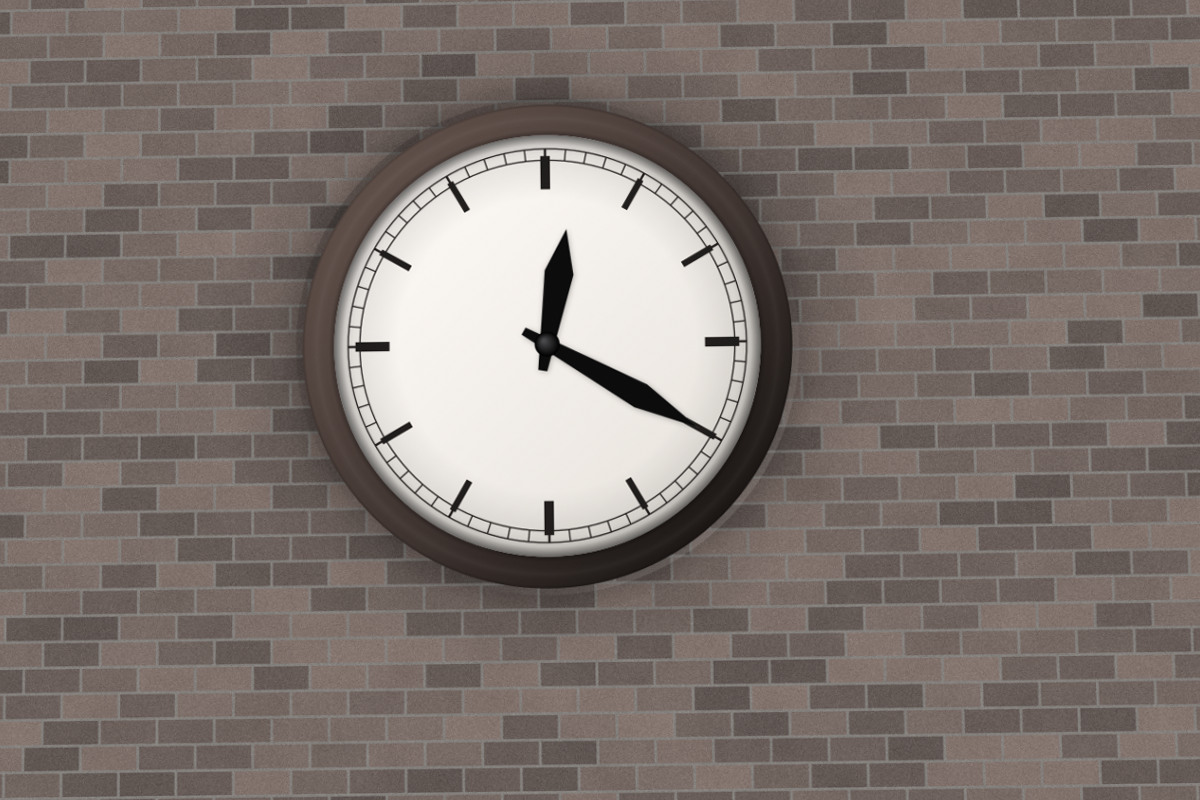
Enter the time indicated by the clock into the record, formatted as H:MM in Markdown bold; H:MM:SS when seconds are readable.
**12:20**
